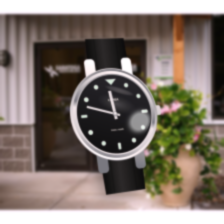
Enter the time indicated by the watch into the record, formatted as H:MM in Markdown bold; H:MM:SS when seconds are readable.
**11:48**
